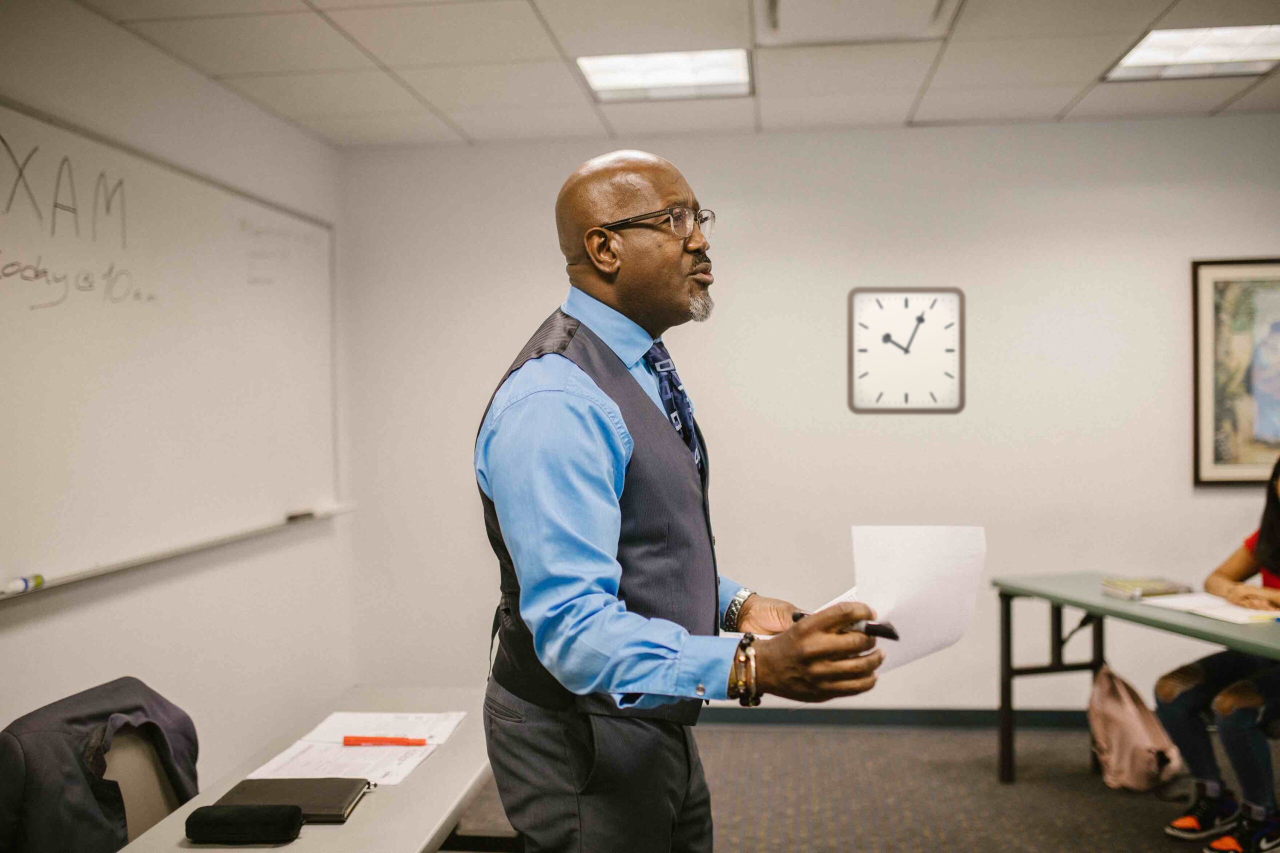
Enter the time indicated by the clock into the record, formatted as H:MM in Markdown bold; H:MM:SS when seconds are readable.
**10:04**
